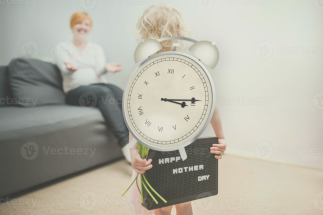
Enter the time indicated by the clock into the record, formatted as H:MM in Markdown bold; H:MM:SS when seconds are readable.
**3:14**
